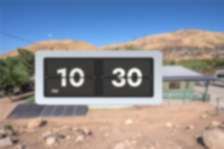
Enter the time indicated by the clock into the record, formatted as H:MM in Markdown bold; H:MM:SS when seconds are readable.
**10:30**
